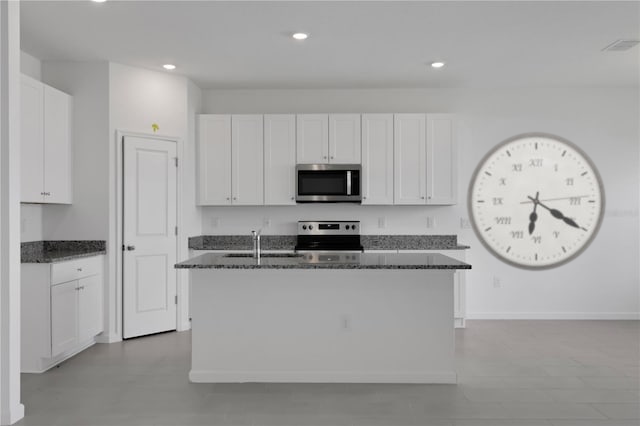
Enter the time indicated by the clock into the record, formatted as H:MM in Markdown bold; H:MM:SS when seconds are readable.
**6:20:14**
